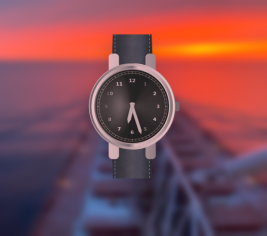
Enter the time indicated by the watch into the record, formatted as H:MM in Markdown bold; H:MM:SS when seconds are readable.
**6:27**
